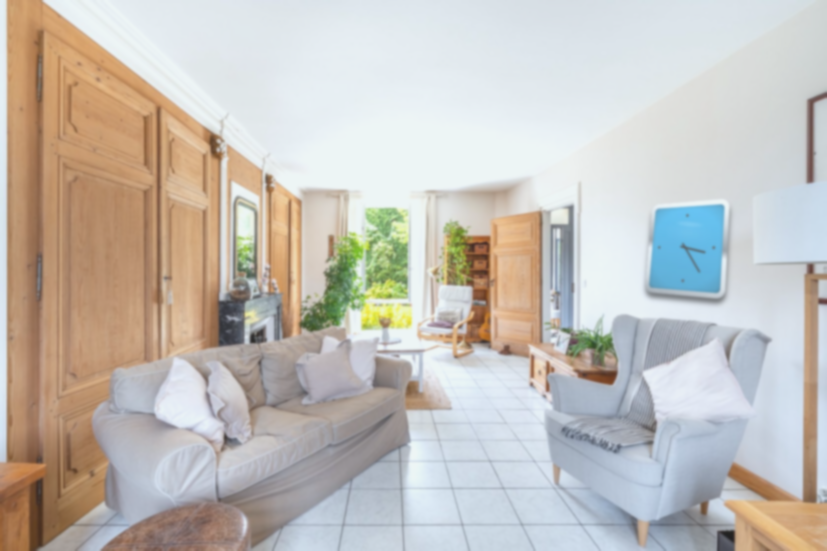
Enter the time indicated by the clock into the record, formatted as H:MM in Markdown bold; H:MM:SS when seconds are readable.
**3:24**
